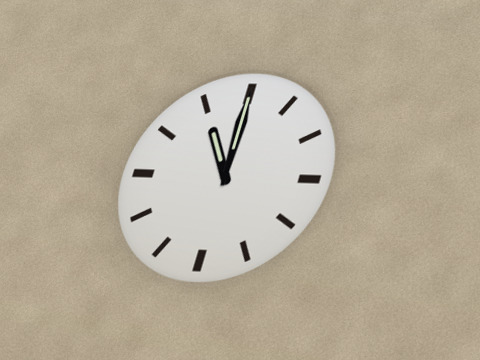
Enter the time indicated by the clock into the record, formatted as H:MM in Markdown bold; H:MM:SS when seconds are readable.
**11:00**
